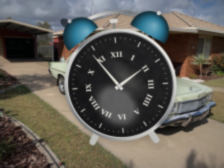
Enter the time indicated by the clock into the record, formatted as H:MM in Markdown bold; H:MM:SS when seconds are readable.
**1:54**
